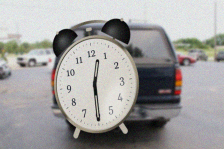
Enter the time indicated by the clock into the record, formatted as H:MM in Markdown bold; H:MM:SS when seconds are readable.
**12:30**
